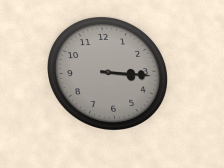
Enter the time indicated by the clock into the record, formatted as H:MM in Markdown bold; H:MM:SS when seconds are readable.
**3:16**
